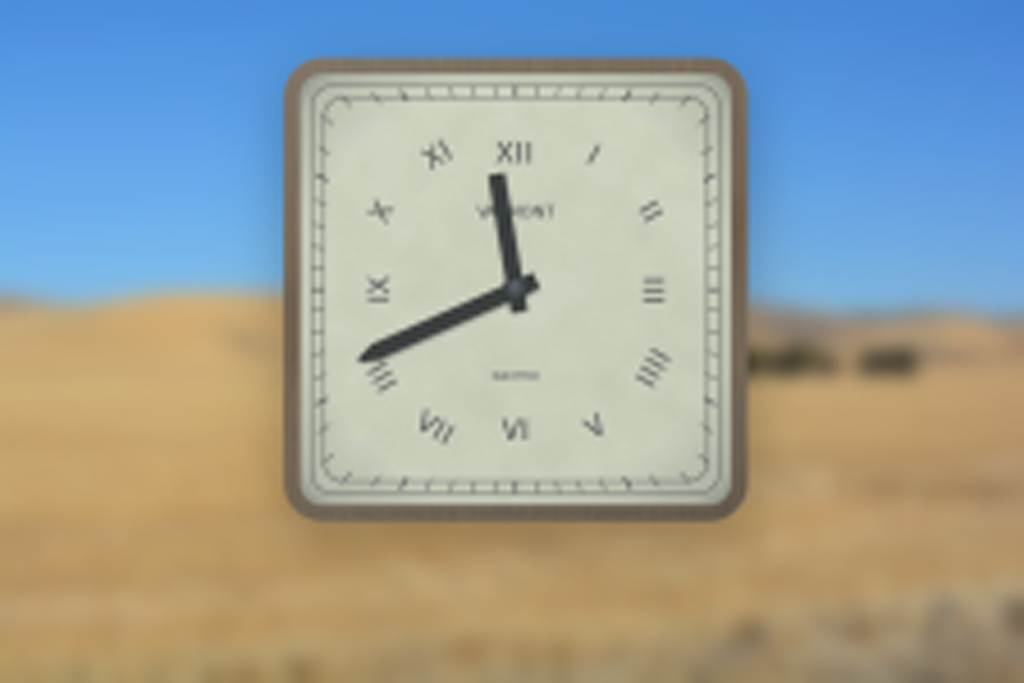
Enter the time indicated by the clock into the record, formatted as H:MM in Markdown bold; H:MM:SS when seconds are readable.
**11:41**
